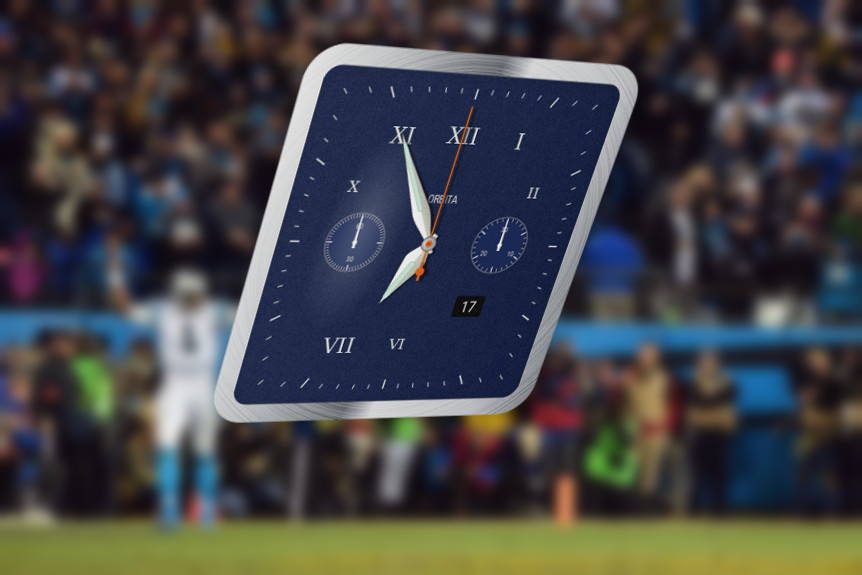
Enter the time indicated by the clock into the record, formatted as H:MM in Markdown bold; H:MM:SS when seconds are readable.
**6:55**
